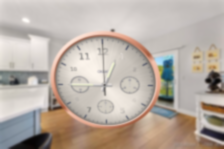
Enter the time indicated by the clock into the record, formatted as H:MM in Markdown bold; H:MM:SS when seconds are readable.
**12:45**
